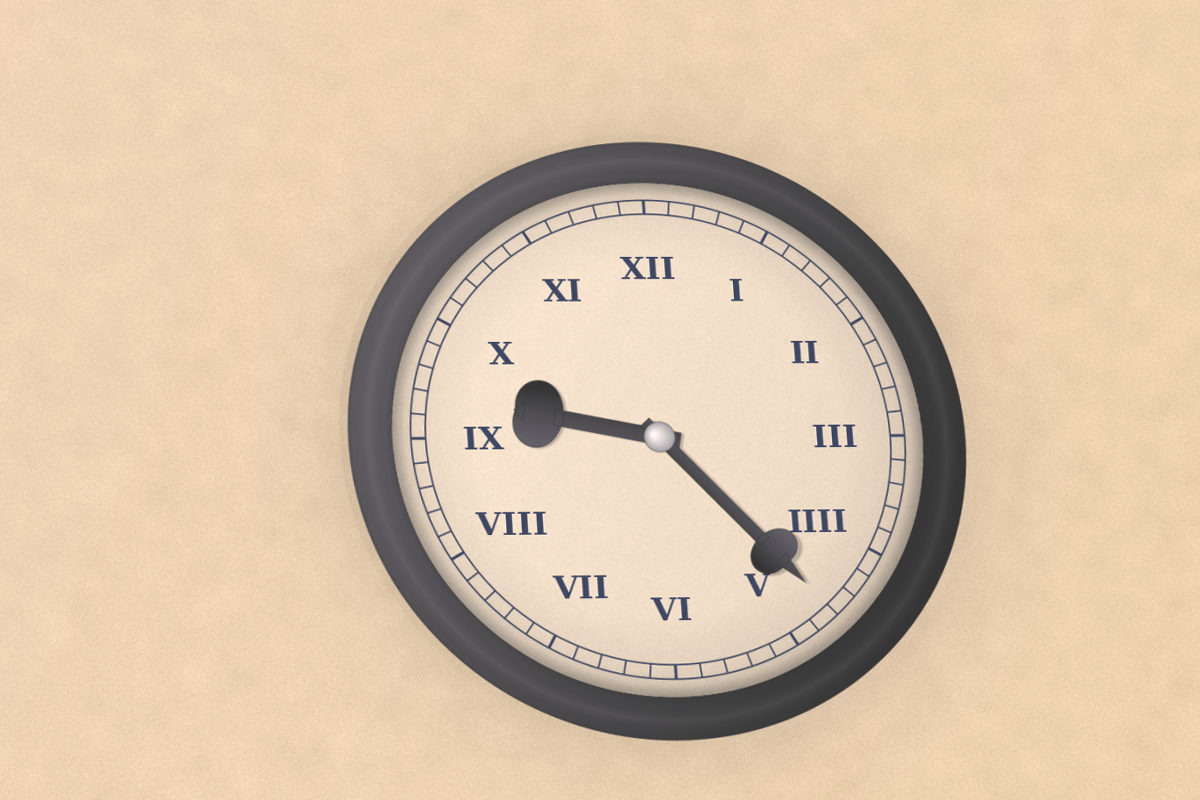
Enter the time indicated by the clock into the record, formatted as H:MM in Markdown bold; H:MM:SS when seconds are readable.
**9:23**
